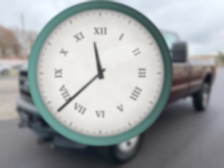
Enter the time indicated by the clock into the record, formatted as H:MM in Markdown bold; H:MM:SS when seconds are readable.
**11:38**
